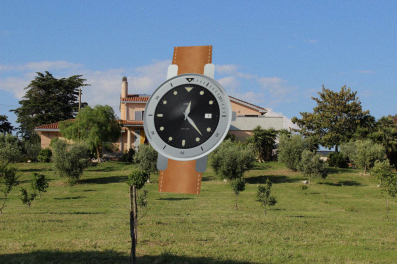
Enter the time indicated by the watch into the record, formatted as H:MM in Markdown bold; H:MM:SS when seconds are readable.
**12:23**
